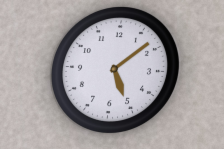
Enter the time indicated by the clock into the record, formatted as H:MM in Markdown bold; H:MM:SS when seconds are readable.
**5:08**
